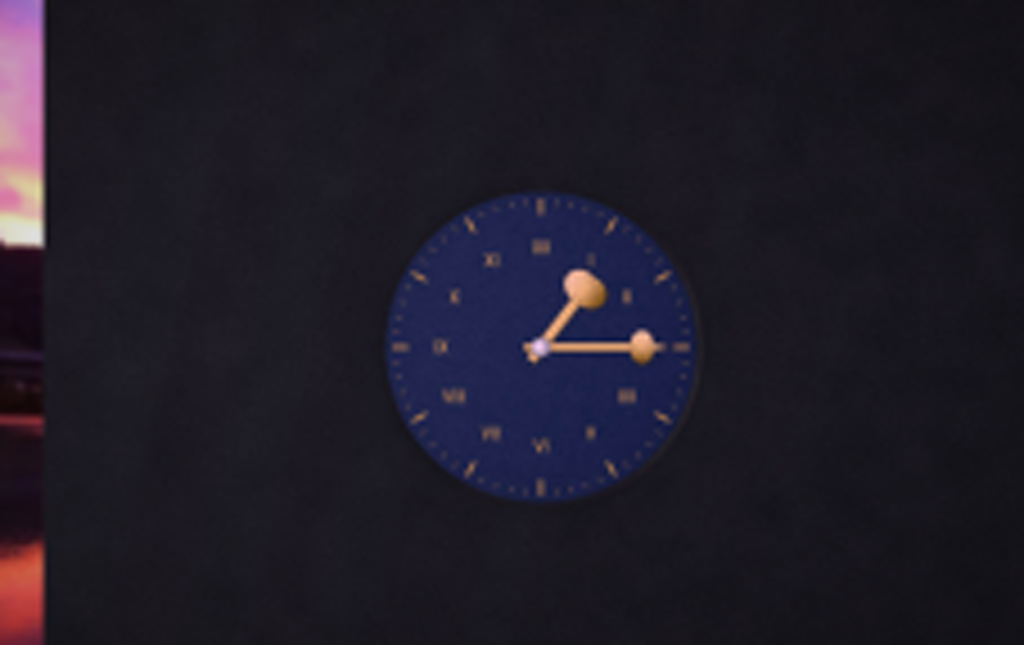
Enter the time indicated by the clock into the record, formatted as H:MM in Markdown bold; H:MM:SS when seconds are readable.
**1:15**
